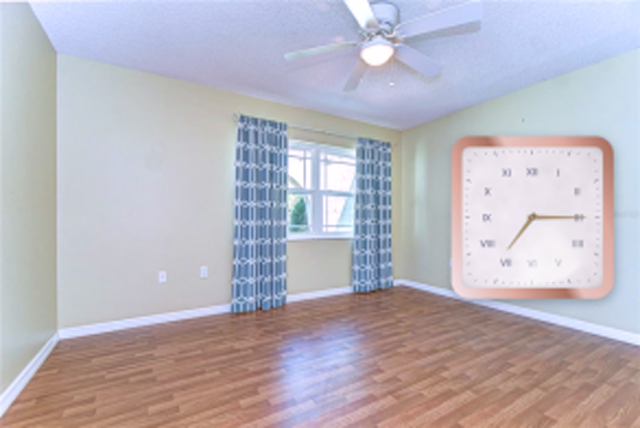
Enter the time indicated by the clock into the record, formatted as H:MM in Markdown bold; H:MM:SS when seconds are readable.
**7:15**
